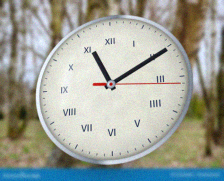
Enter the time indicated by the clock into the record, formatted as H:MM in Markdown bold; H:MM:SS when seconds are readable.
**11:10:16**
